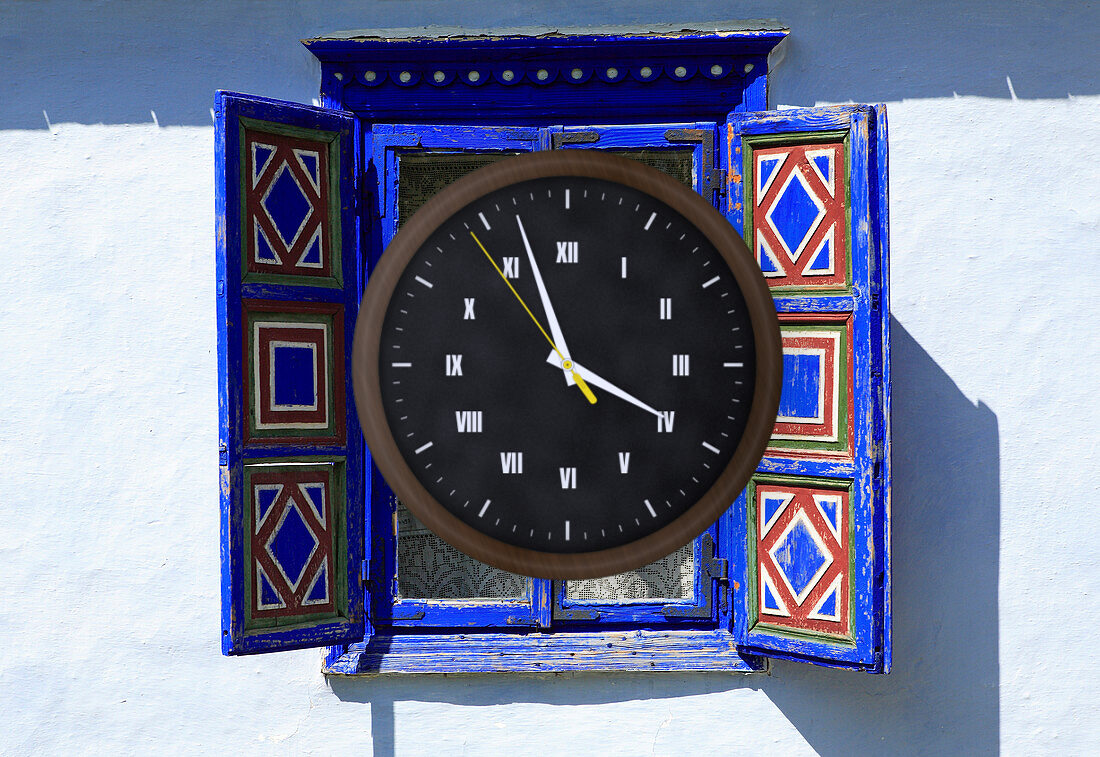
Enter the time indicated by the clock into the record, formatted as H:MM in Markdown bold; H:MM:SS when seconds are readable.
**3:56:54**
